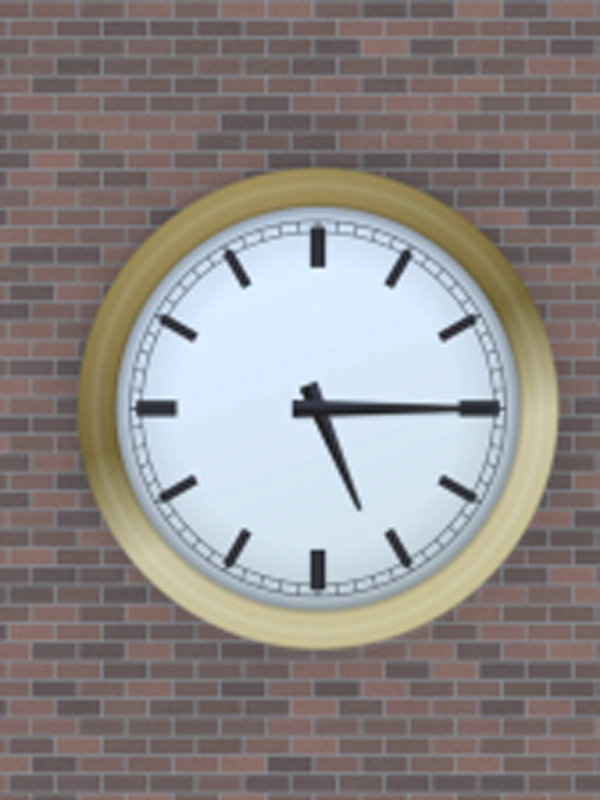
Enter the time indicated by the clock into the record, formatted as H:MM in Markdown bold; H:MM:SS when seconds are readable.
**5:15**
